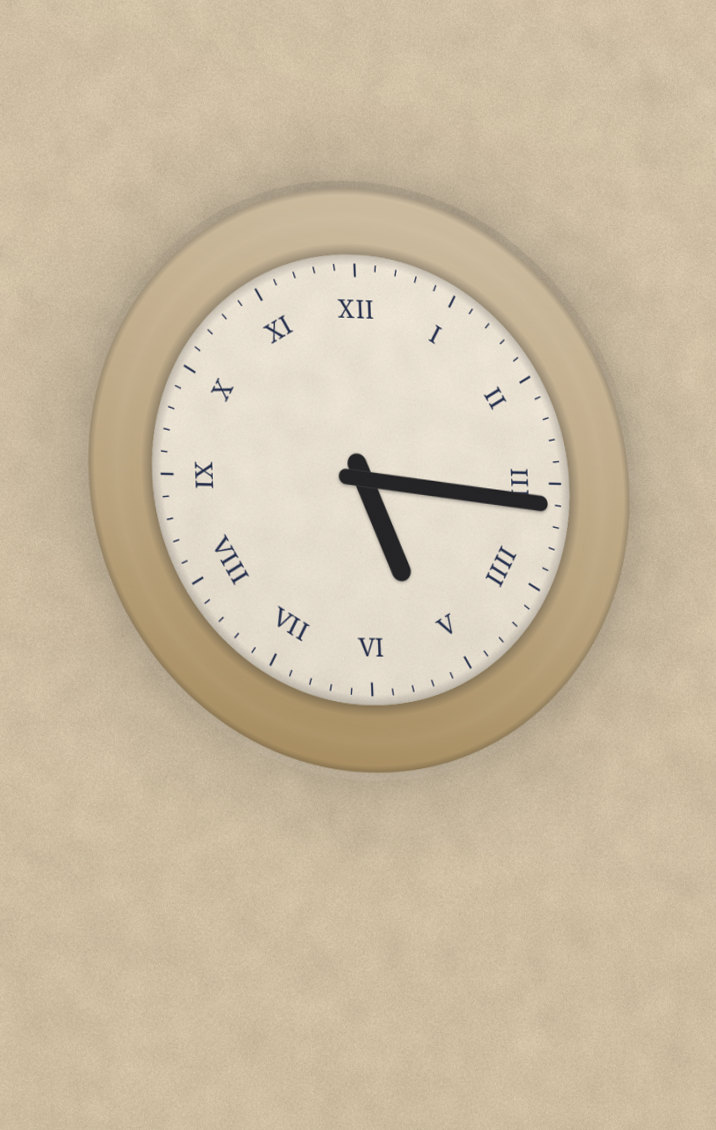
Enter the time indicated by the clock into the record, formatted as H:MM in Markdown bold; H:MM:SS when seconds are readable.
**5:16**
